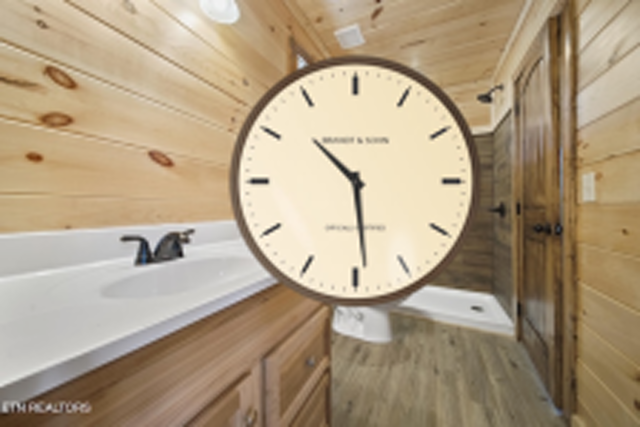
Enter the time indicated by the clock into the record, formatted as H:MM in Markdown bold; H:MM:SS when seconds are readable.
**10:29**
